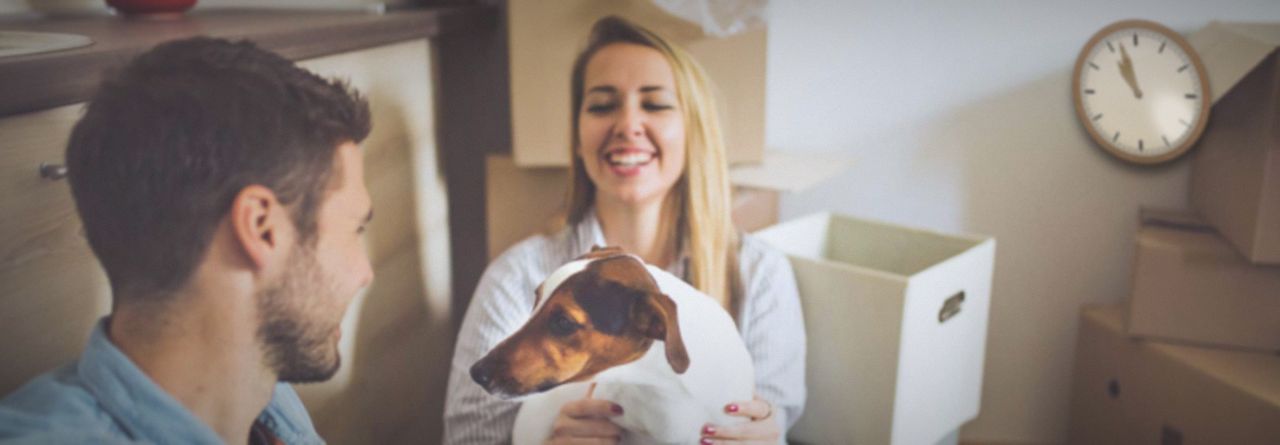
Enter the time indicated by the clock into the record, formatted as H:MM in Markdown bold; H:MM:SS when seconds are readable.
**10:57**
